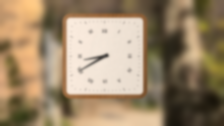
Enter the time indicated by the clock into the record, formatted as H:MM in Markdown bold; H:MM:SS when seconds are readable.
**8:40**
